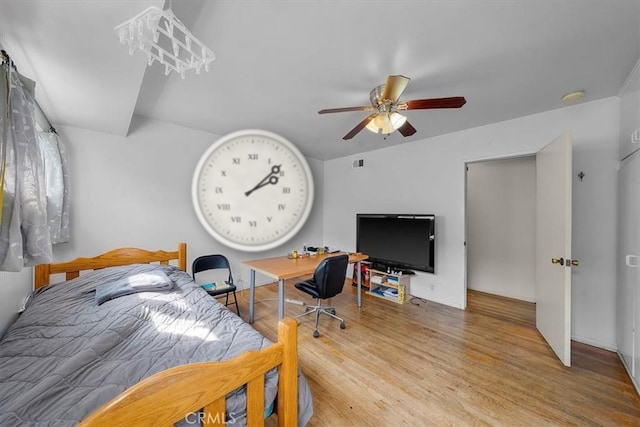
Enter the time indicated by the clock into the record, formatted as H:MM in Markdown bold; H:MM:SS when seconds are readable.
**2:08**
